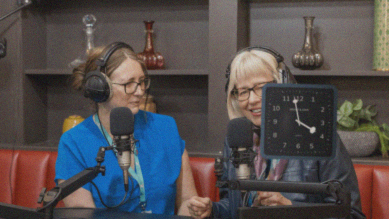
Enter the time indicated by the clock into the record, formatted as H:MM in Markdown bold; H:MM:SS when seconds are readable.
**3:58**
